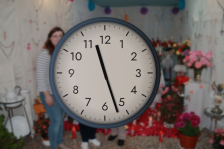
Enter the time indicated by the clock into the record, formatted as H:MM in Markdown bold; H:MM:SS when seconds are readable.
**11:27**
